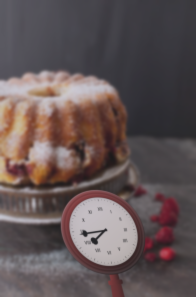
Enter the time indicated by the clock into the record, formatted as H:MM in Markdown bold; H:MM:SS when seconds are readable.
**7:44**
